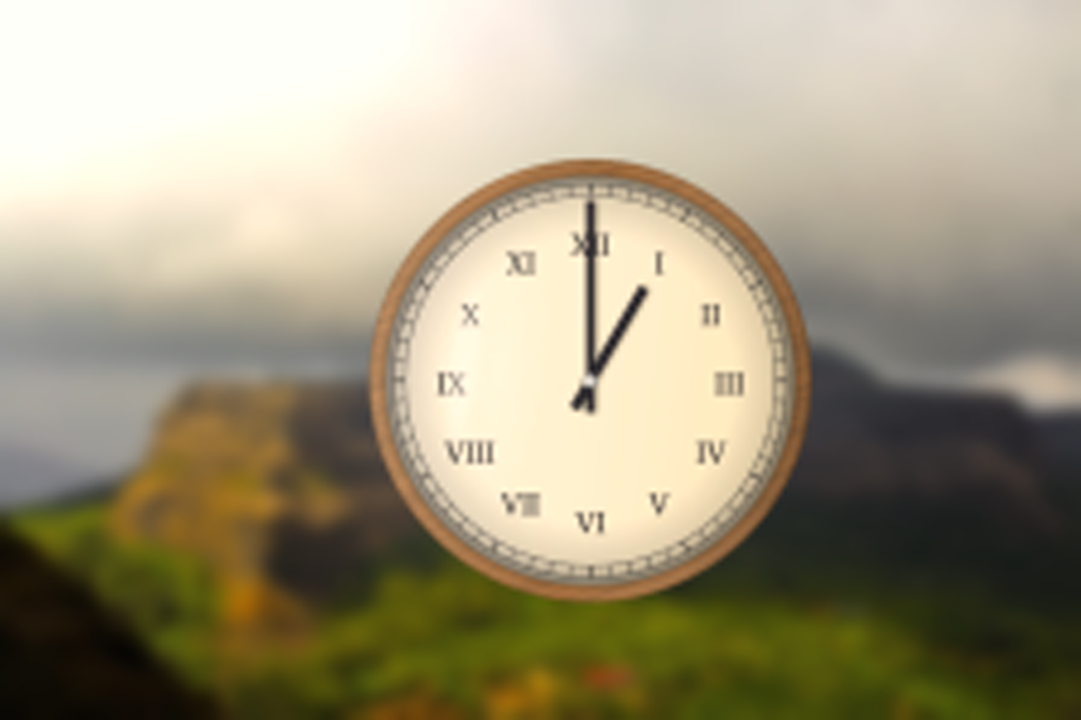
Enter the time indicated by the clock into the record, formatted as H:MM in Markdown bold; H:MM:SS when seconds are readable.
**1:00**
